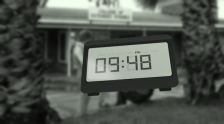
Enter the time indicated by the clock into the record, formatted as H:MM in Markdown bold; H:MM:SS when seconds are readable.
**9:48**
